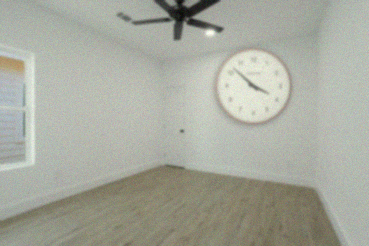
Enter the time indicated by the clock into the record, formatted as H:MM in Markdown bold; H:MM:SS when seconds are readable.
**3:52**
